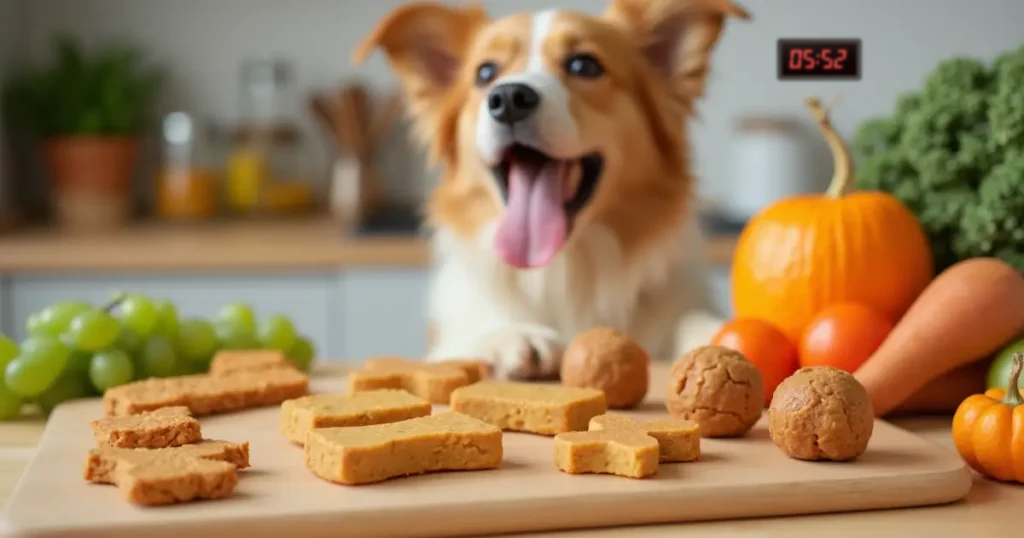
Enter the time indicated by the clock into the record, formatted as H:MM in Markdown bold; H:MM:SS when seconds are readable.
**5:52**
